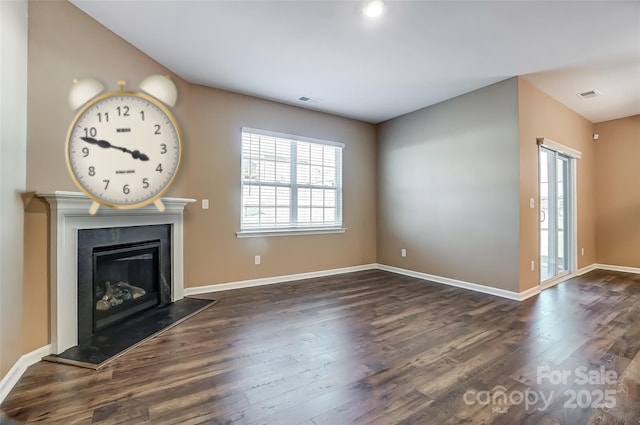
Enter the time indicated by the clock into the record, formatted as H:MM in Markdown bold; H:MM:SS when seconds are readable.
**3:48**
